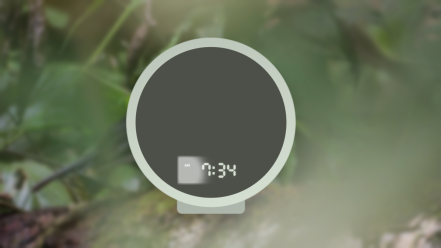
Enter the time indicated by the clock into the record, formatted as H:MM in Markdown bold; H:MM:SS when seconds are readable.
**7:34**
